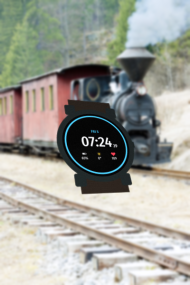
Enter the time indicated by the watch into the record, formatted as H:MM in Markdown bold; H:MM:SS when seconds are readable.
**7:24**
